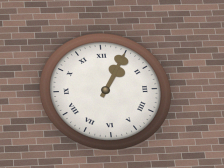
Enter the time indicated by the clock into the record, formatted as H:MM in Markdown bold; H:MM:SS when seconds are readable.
**1:05**
